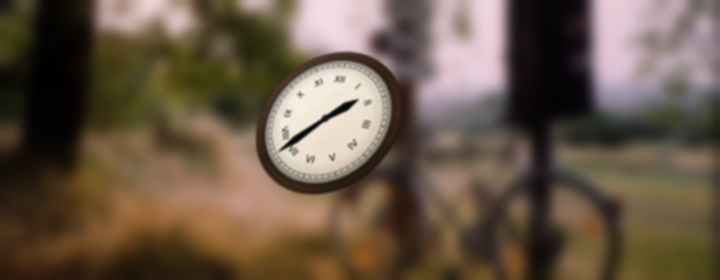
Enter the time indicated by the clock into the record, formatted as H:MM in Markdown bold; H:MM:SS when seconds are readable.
**1:37**
